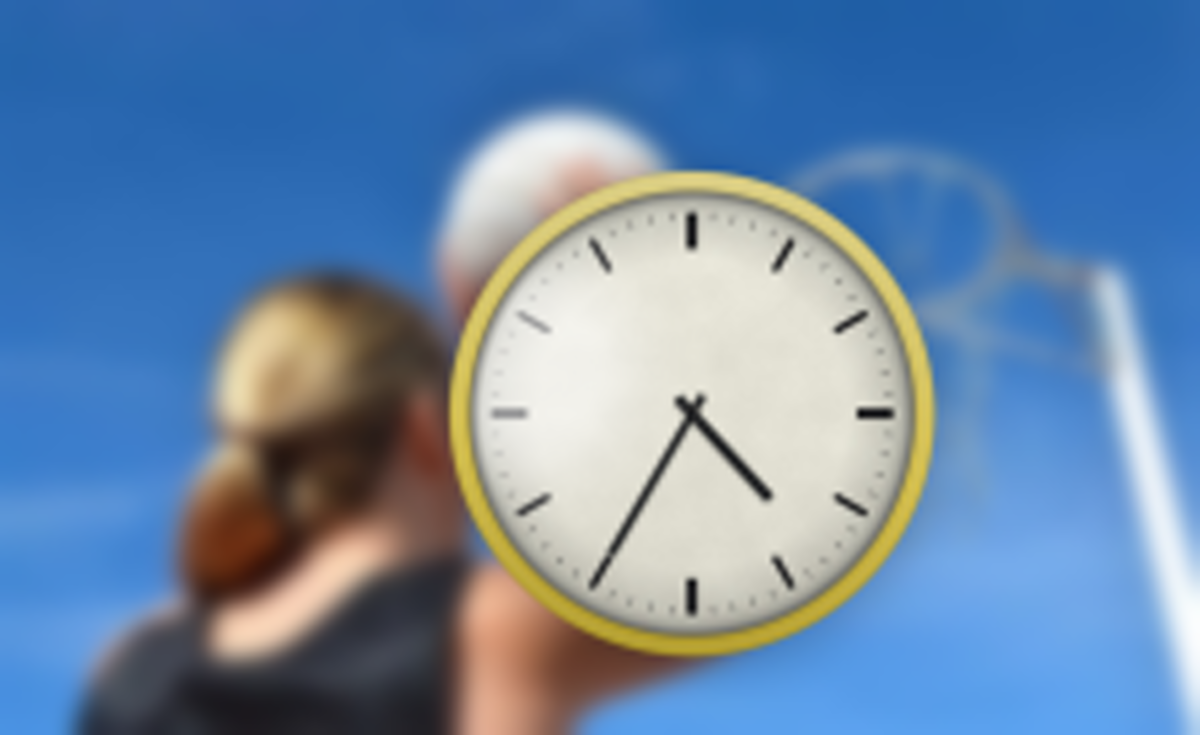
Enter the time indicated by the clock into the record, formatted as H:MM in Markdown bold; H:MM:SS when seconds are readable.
**4:35**
